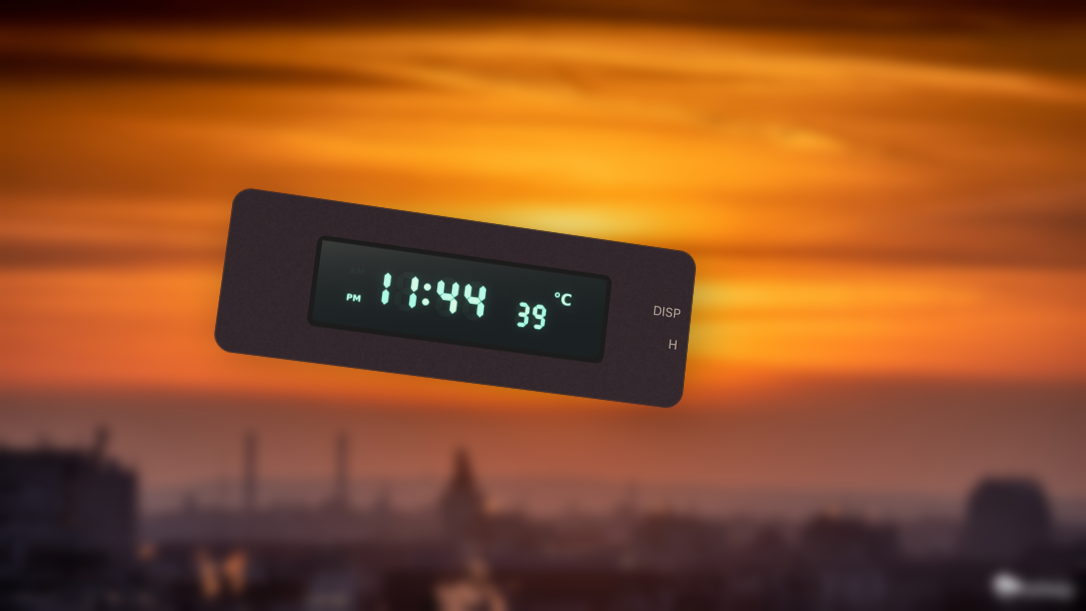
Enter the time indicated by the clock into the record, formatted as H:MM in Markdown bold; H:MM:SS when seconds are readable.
**11:44**
